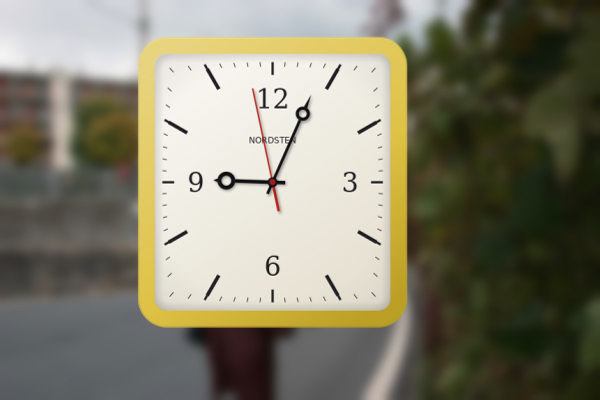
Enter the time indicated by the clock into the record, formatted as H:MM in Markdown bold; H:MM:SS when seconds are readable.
**9:03:58**
